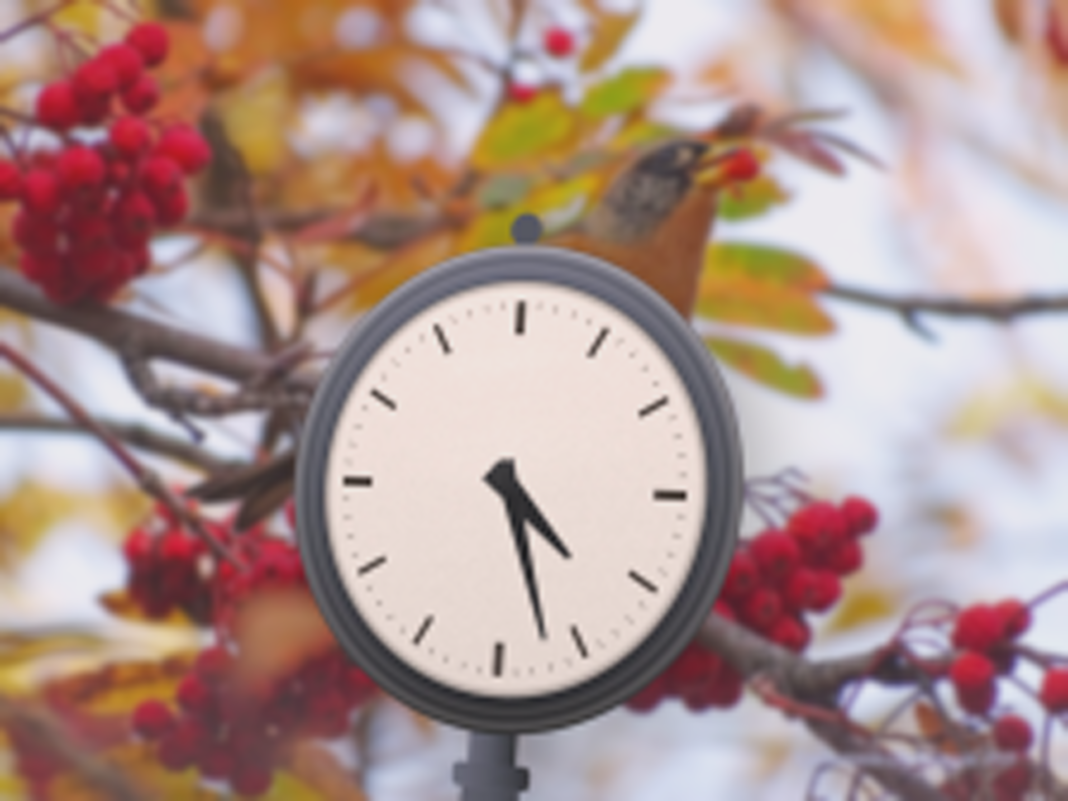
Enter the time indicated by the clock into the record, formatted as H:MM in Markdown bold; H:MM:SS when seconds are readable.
**4:27**
